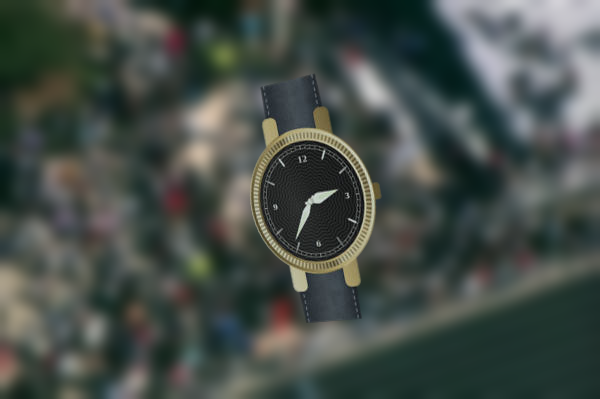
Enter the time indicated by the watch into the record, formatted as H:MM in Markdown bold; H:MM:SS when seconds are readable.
**2:36**
